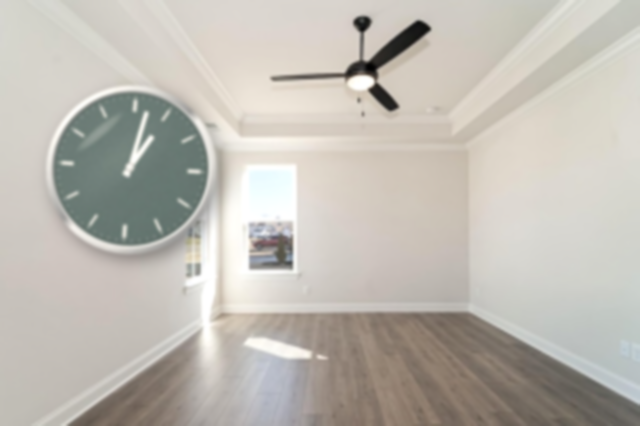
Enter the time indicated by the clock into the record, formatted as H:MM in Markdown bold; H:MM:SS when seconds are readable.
**1:02**
